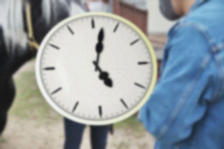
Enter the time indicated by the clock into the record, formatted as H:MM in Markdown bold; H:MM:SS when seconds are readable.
**5:02**
